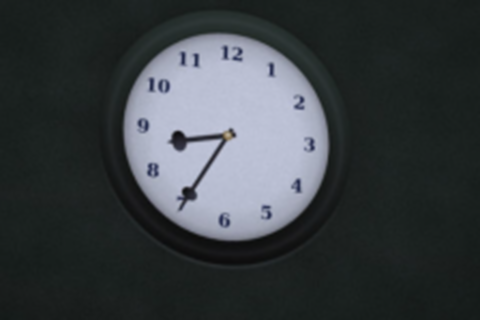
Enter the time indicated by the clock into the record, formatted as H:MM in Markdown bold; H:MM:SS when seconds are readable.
**8:35**
